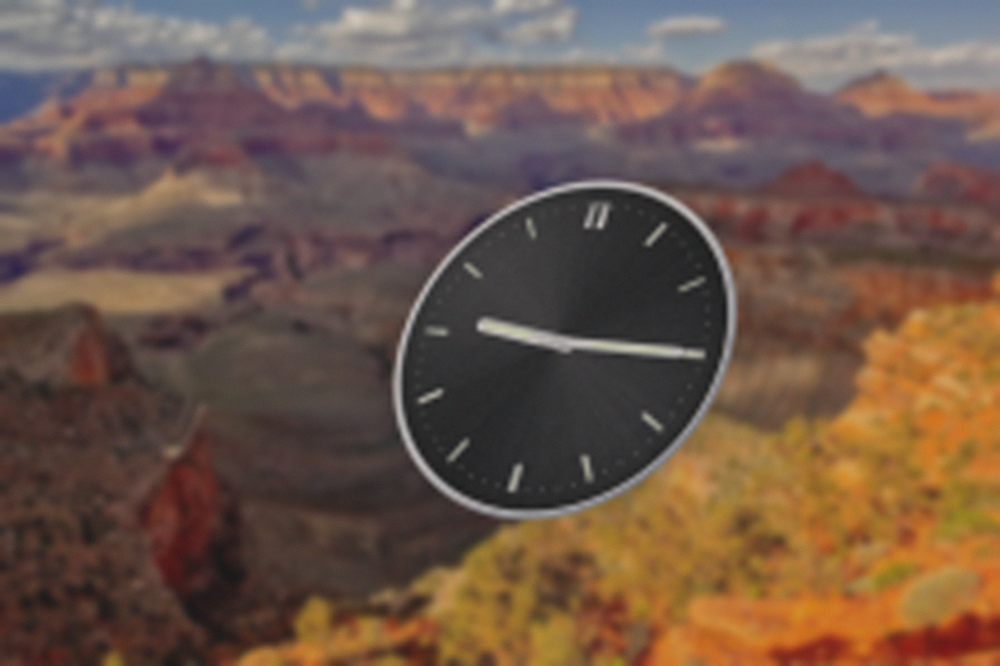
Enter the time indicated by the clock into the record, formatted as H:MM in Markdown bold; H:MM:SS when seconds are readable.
**9:15**
